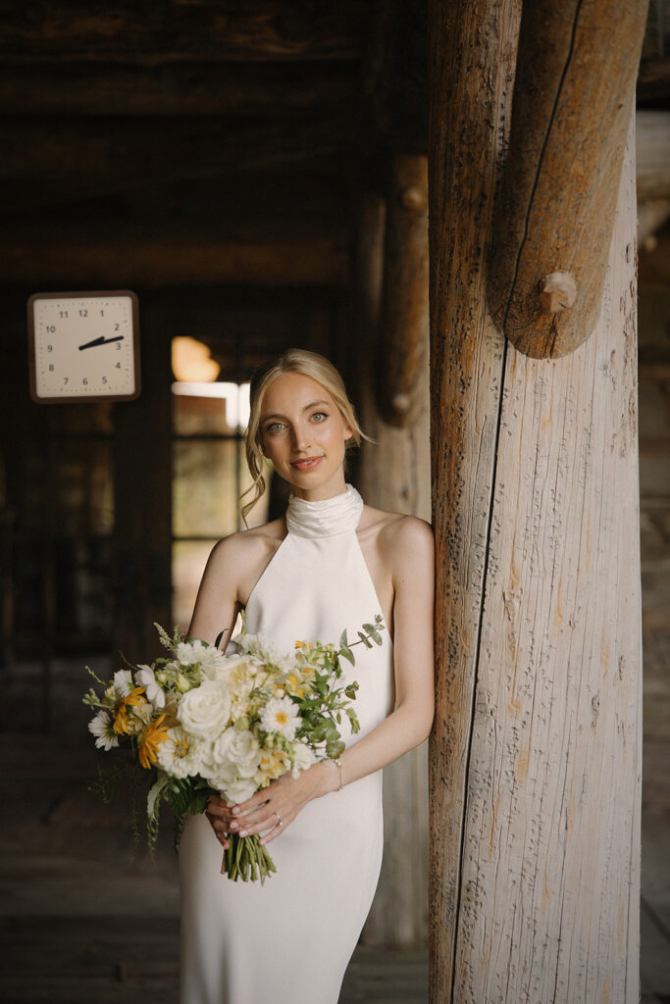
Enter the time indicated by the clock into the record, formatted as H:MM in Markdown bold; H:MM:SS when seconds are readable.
**2:13**
